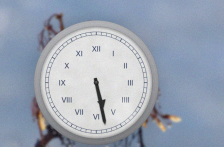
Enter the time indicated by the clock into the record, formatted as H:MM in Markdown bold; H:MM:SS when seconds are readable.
**5:28**
